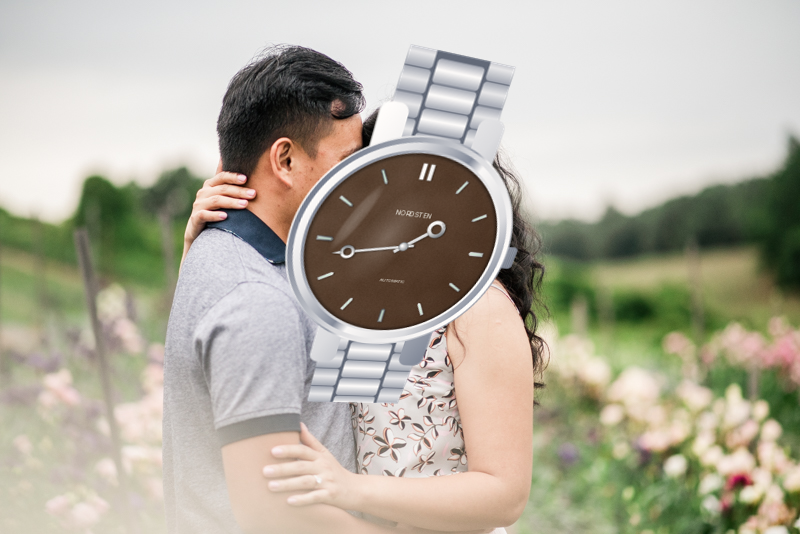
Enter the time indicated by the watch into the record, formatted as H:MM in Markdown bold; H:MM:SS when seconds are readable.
**1:43**
